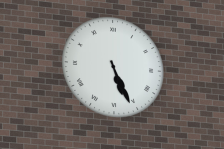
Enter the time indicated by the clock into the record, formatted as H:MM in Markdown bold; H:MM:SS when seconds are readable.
**5:26**
